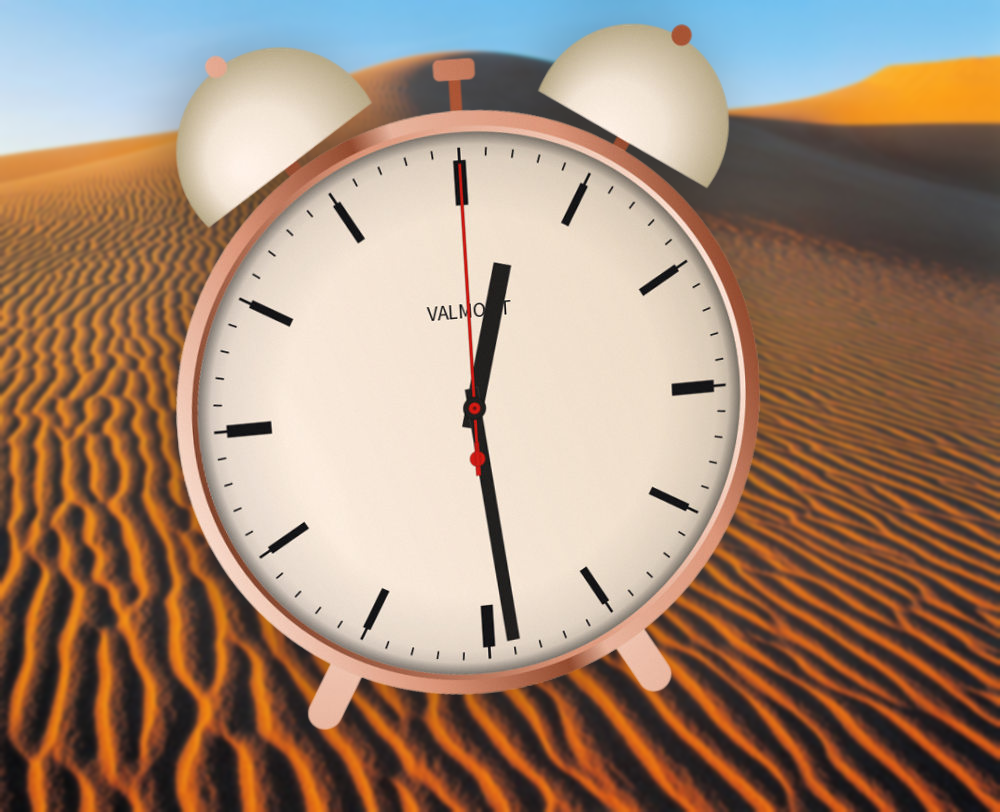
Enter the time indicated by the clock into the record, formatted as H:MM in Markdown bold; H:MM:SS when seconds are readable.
**12:29:00**
